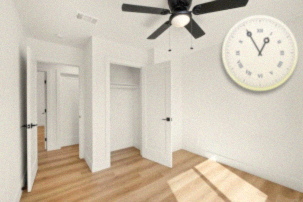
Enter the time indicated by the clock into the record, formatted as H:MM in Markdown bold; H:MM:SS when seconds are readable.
**12:55**
